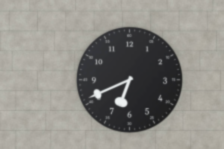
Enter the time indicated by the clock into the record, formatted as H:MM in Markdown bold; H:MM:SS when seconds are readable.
**6:41**
